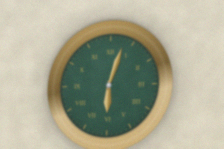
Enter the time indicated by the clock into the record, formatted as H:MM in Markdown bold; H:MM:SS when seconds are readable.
**6:03**
